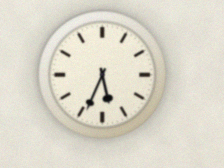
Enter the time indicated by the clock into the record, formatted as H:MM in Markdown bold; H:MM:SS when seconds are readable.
**5:34**
